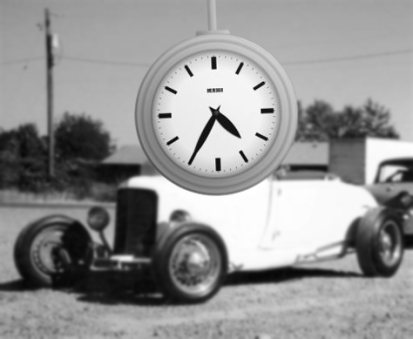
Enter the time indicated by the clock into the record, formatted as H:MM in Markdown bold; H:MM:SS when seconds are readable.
**4:35**
